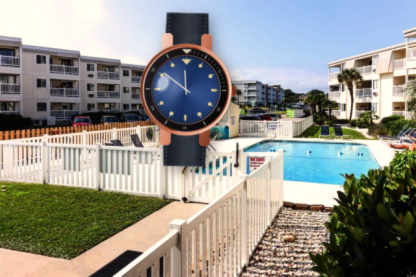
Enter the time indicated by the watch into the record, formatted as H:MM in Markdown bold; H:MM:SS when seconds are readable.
**11:51**
